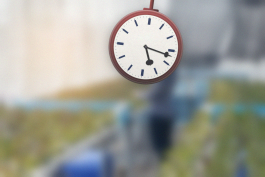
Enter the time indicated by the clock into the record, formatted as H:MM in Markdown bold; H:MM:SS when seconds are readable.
**5:17**
